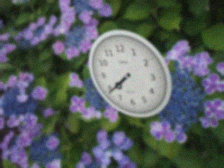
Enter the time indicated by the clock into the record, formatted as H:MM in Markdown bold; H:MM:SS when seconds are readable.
**7:39**
